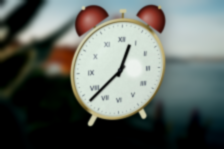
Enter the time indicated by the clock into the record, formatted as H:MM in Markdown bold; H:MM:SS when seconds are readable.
**12:38**
